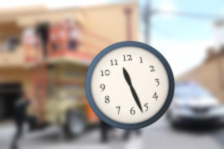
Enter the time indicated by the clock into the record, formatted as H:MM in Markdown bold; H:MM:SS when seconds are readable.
**11:27**
